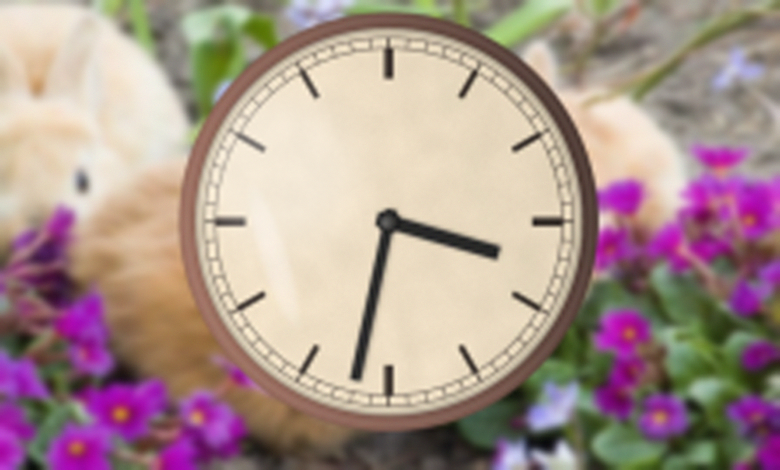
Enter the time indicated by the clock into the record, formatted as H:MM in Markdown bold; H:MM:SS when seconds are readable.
**3:32**
